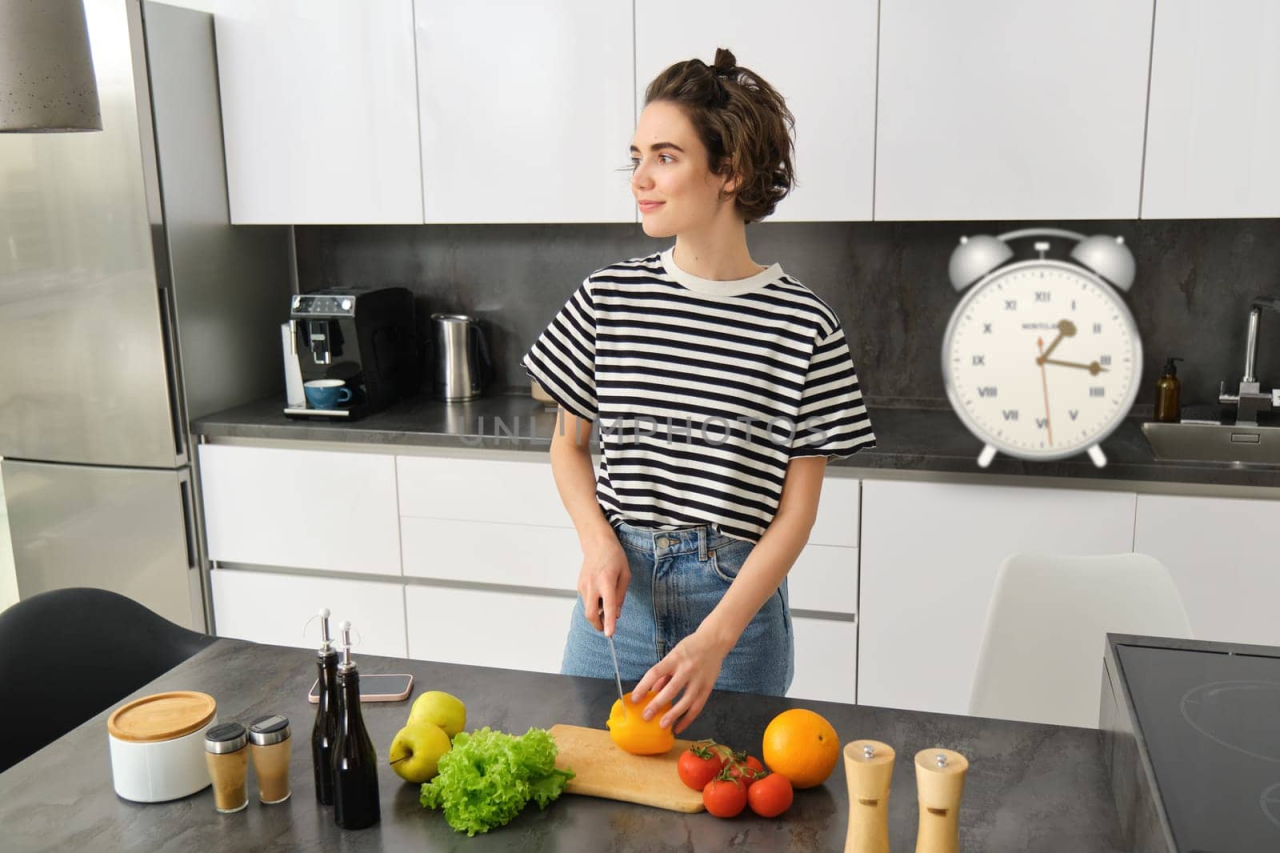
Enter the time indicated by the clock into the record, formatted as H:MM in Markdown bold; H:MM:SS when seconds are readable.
**1:16:29**
